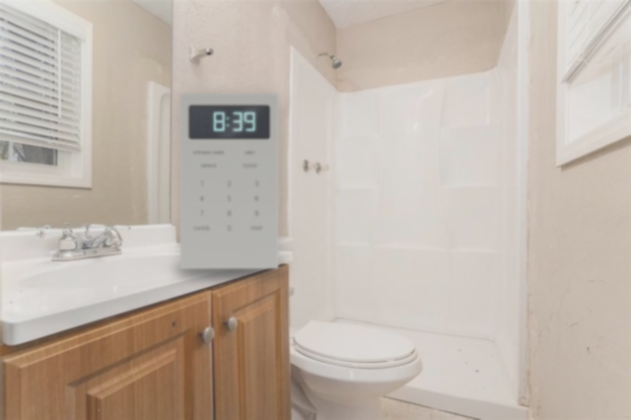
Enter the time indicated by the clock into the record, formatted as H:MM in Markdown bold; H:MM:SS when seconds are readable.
**8:39**
